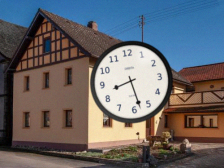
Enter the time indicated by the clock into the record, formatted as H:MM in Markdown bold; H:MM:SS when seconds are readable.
**8:28**
